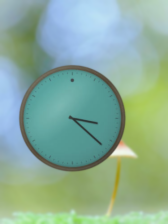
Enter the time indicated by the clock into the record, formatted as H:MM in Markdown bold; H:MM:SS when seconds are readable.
**3:22**
